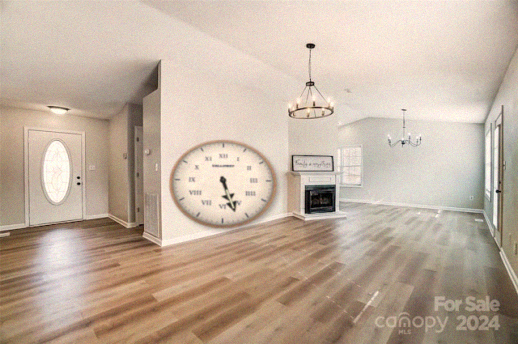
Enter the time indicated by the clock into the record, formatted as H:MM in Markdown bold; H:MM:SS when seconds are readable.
**5:27**
